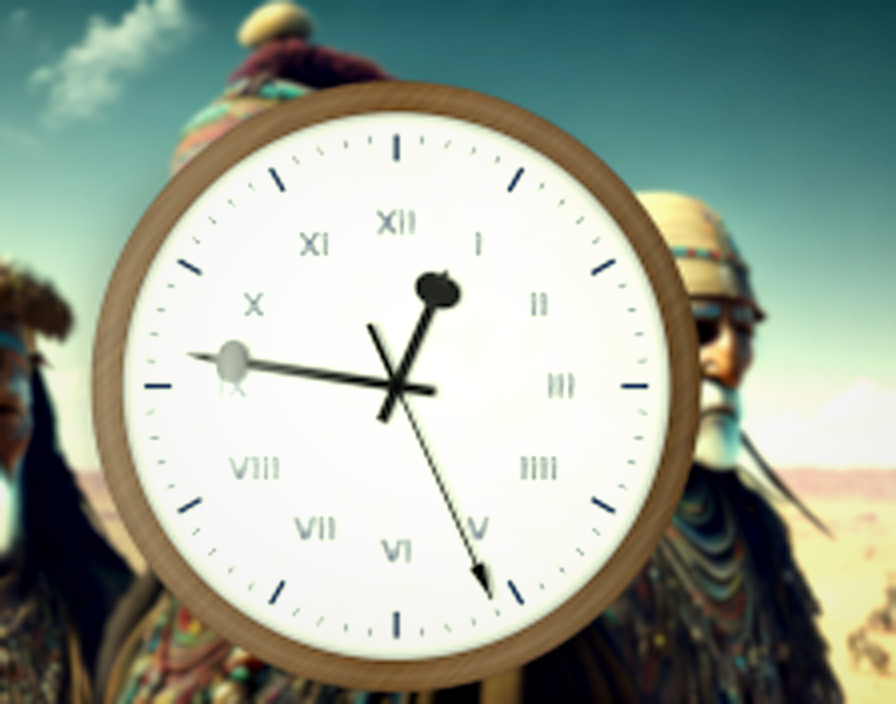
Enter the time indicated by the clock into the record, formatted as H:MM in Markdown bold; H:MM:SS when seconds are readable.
**12:46:26**
